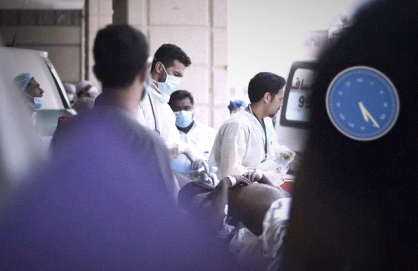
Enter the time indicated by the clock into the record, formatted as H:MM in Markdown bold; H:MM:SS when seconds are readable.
**5:24**
